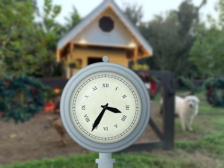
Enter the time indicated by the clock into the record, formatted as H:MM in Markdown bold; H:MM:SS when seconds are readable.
**3:35**
